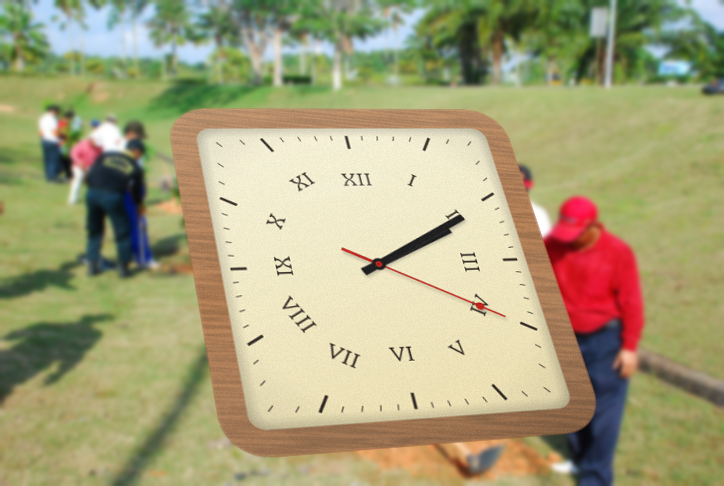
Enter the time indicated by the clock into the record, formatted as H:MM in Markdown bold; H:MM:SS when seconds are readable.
**2:10:20**
